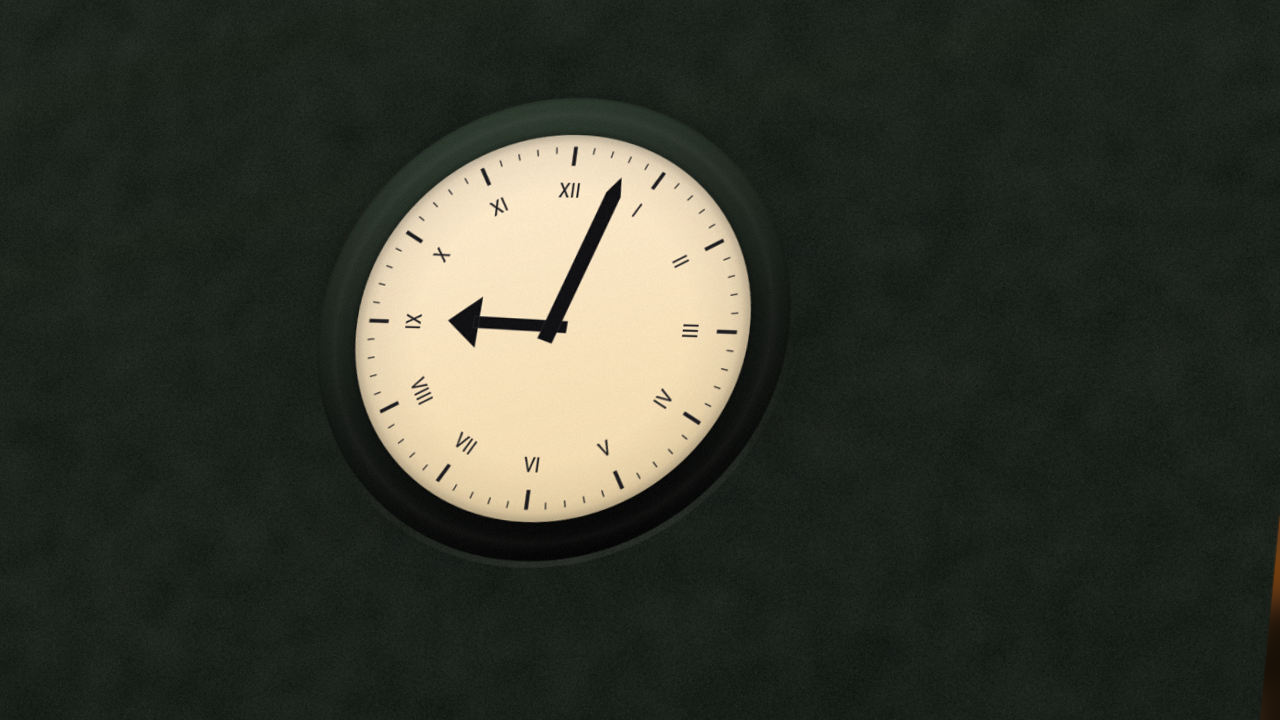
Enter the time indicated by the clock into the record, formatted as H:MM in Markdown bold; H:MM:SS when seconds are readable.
**9:03**
